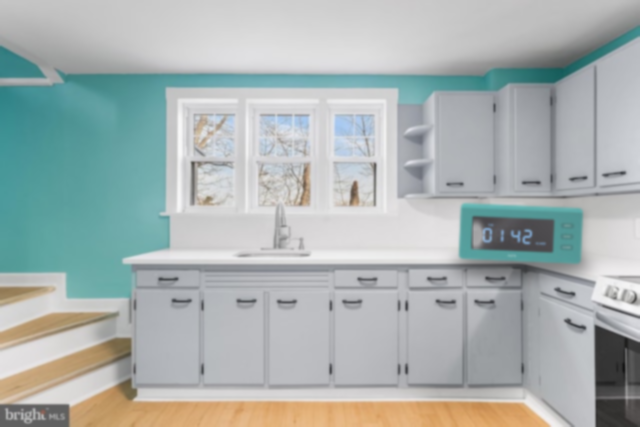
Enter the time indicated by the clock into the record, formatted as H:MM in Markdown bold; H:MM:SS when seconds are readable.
**1:42**
